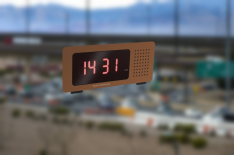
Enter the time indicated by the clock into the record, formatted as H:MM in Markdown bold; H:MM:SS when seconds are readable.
**14:31**
